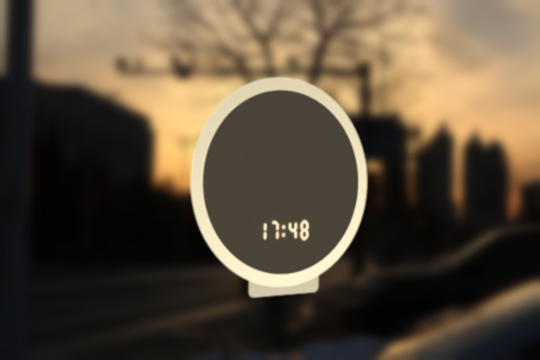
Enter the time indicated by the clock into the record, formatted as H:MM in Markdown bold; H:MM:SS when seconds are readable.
**17:48**
